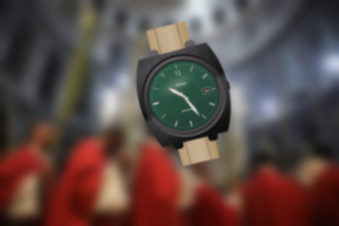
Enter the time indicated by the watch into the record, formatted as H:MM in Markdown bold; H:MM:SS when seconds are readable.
**10:26**
